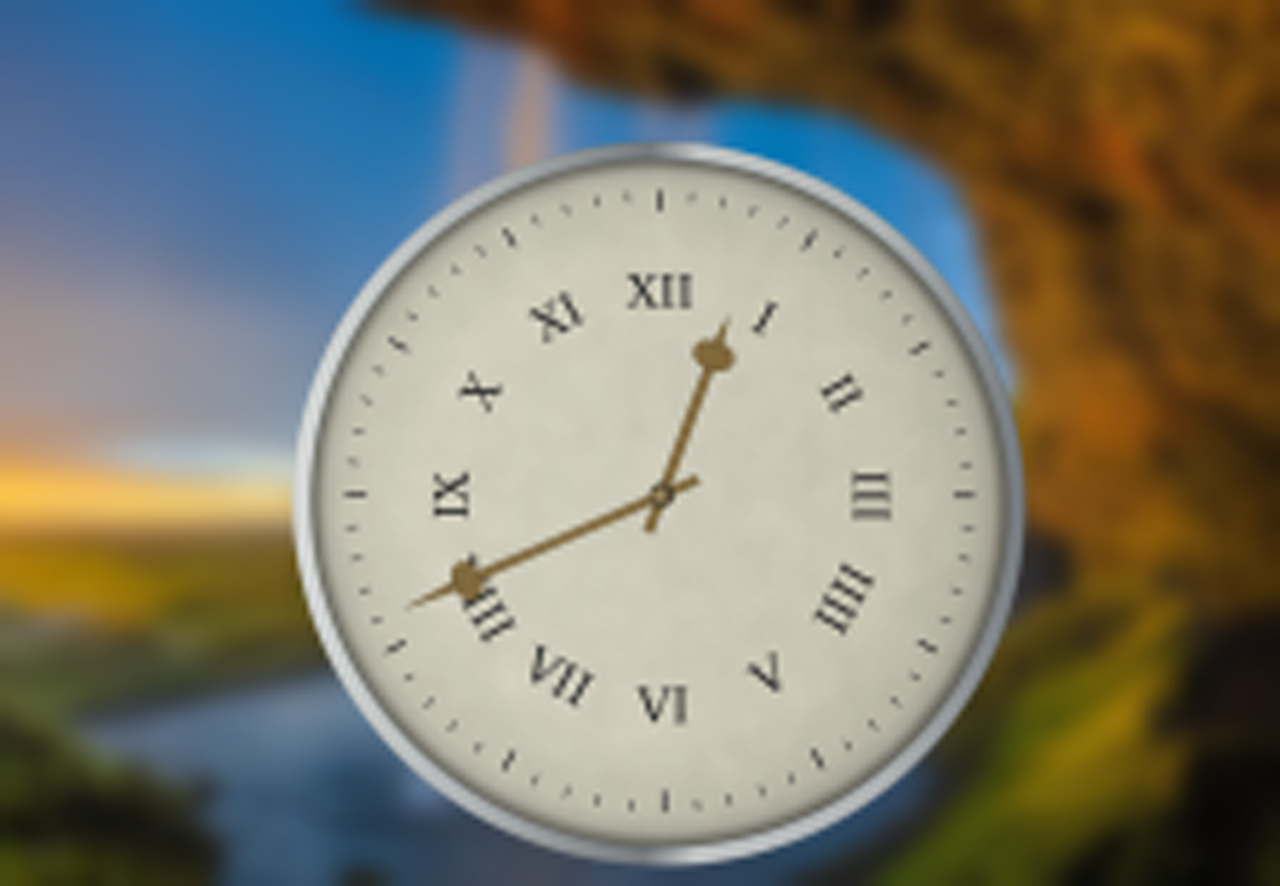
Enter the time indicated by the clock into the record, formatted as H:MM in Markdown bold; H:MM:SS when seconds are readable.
**12:41**
